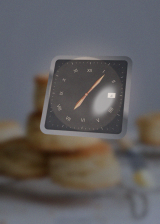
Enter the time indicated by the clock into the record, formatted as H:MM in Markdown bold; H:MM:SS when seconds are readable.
**7:06**
